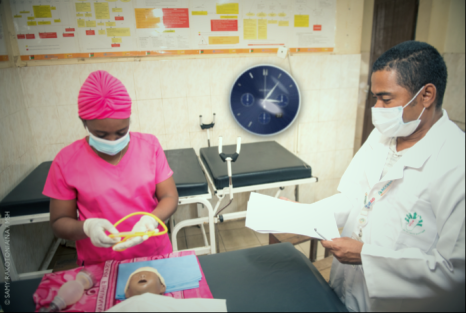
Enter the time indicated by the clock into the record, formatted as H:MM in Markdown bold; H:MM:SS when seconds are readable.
**3:06**
